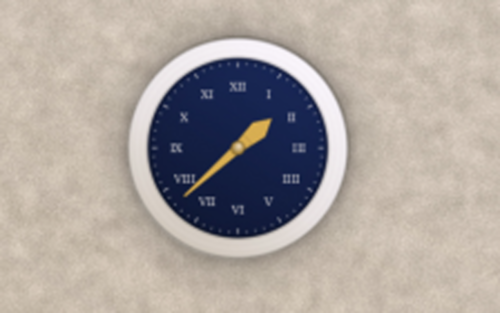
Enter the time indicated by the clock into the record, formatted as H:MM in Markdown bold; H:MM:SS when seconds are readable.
**1:38**
